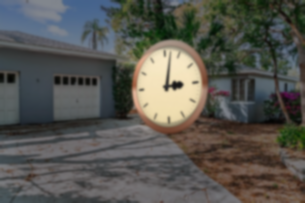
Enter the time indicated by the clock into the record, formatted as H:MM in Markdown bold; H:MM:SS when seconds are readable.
**3:02**
